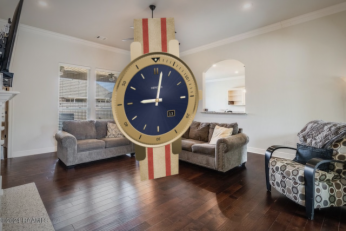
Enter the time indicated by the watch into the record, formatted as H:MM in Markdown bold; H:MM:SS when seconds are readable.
**9:02**
